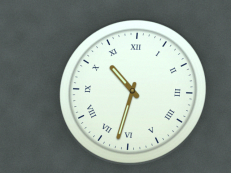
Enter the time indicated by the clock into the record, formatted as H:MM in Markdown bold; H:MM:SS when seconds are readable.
**10:32**
